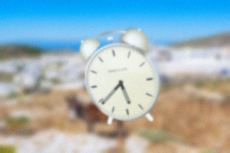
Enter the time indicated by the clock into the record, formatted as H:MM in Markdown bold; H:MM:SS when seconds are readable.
**5:39**
